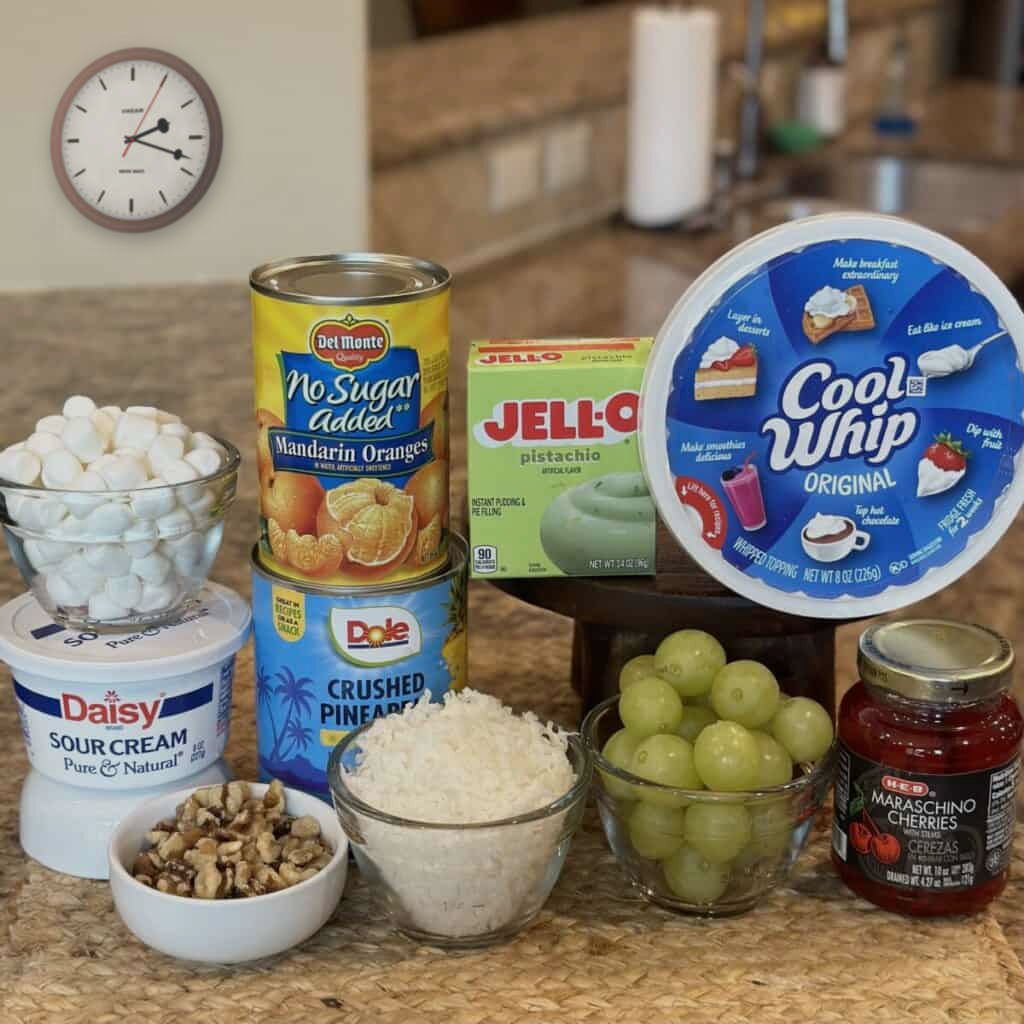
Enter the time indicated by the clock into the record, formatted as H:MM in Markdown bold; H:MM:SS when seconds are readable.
**2:18:05**
